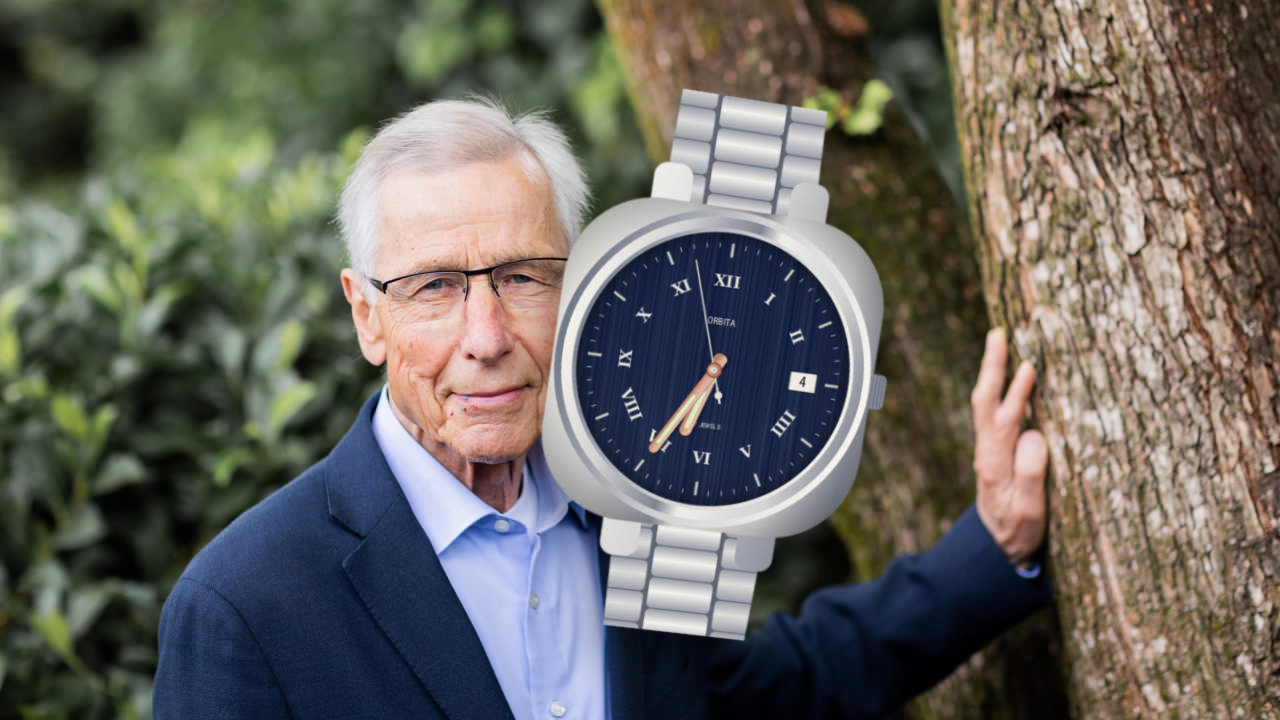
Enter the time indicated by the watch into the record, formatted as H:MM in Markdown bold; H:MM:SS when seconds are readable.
**6:34:57**
